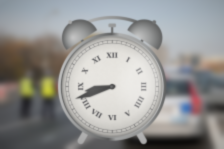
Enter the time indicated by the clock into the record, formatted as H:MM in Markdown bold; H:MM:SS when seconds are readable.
**8:42**
